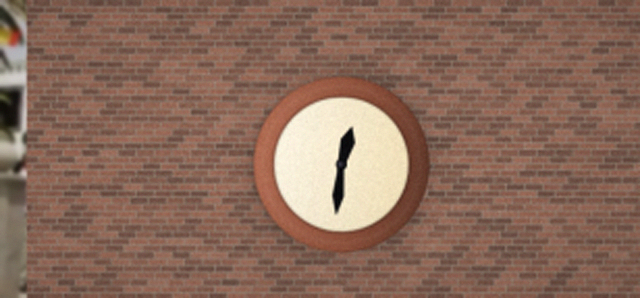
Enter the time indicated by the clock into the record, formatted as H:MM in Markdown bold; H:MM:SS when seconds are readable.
**12:31**
